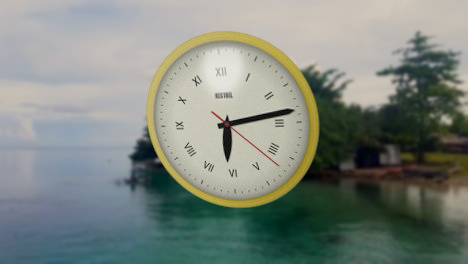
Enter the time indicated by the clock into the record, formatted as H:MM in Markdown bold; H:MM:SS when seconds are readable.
**6:13:22**
